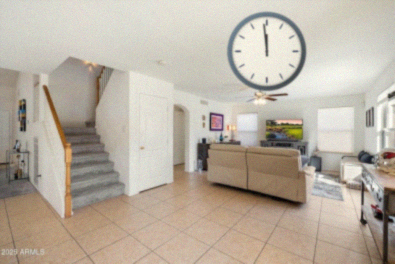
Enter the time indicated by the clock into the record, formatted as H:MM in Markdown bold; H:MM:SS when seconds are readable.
**11:59**
